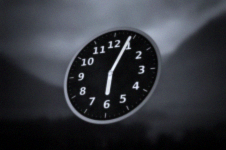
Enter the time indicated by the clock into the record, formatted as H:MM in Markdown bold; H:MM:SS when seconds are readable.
**6:04**
